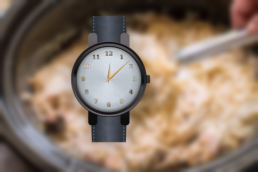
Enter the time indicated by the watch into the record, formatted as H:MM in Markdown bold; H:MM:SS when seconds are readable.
**12:08**
